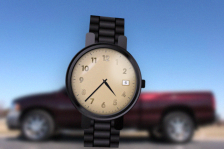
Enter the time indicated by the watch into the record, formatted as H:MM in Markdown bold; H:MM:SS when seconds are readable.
**4:37**
